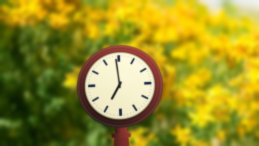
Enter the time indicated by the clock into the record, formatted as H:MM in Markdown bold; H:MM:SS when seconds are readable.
**6:59**
